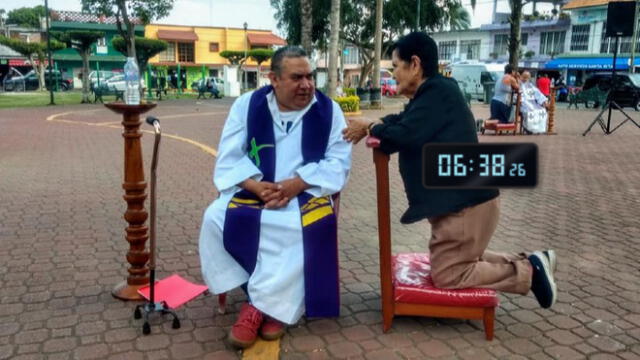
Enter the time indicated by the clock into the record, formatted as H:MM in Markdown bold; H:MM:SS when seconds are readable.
**6:38:26**
